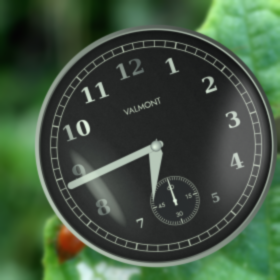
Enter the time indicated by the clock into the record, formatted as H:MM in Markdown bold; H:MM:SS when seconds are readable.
**6:44**
